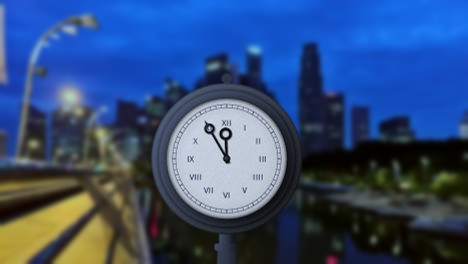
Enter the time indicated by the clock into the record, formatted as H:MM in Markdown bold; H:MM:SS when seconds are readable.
**11:55**
